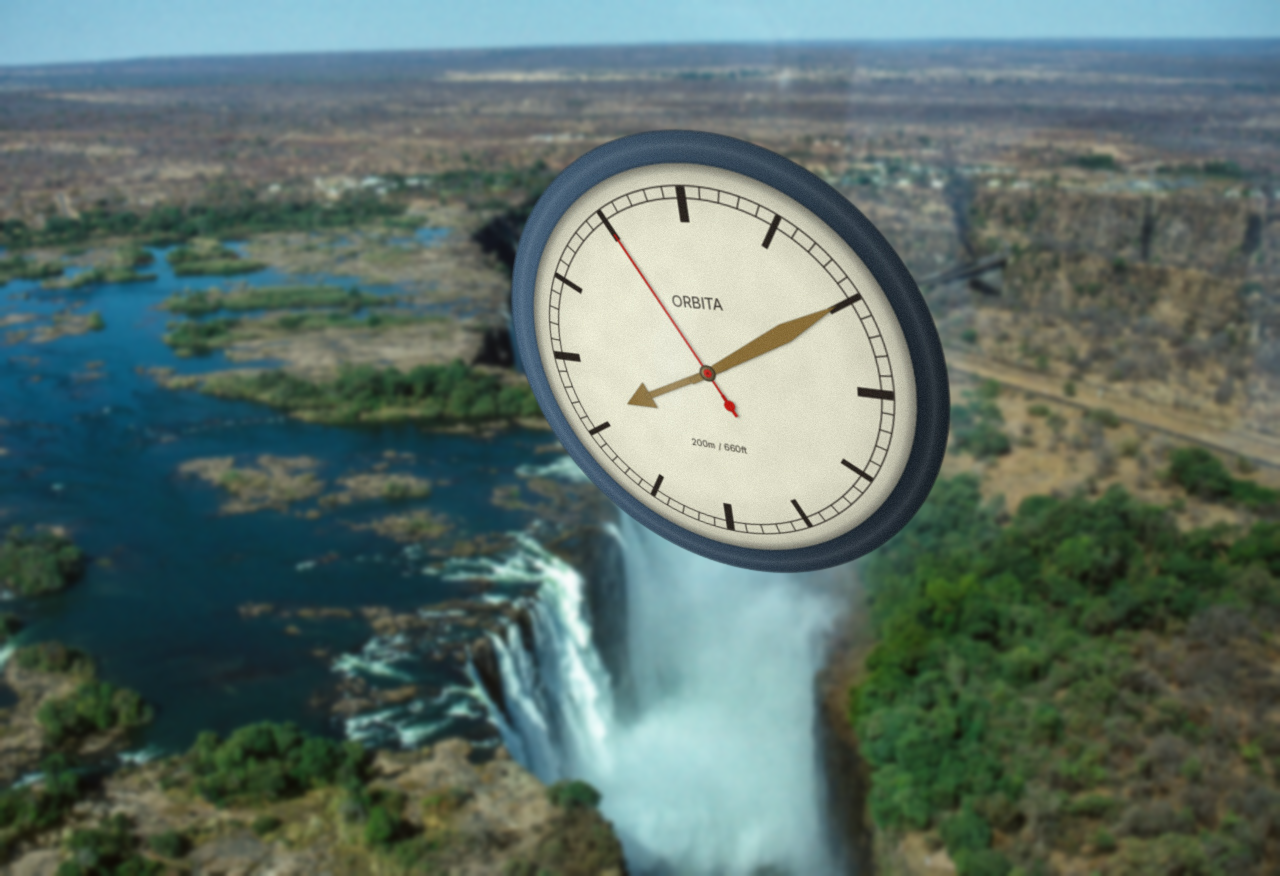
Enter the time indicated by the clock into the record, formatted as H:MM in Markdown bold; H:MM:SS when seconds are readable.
**8:09:55**
